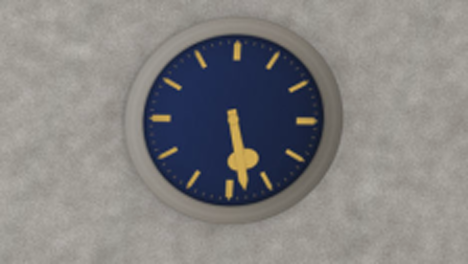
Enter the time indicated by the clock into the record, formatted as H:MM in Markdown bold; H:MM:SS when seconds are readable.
**5:28**
